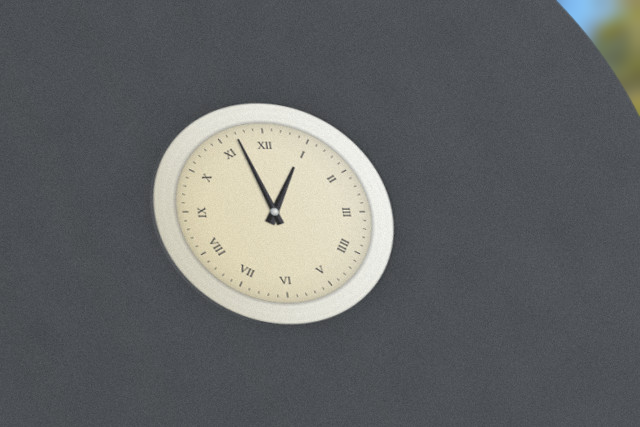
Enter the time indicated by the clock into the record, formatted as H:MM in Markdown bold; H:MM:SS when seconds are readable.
**12:57**
